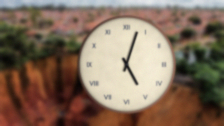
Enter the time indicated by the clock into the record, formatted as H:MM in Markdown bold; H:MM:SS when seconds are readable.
**5:03**
